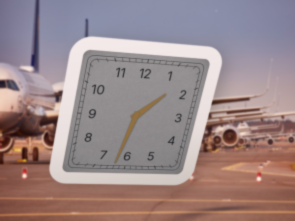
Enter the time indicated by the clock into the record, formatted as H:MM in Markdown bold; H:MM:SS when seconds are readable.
**1:32**
